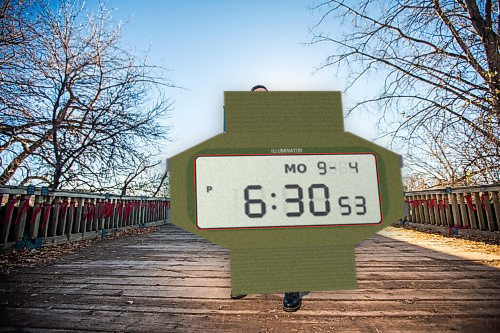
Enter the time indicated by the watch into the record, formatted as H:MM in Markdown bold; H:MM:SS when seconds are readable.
**6:30:53**
